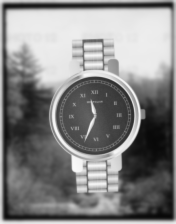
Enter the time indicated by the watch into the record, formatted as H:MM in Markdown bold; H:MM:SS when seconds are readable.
**11:34**
